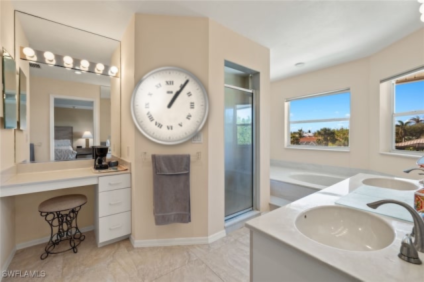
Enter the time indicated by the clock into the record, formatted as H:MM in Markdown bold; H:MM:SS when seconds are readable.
**1:06**
